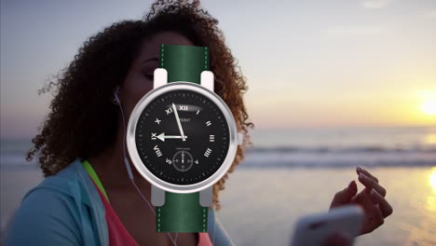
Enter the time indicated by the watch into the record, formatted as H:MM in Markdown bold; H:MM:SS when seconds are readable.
**8:57**
